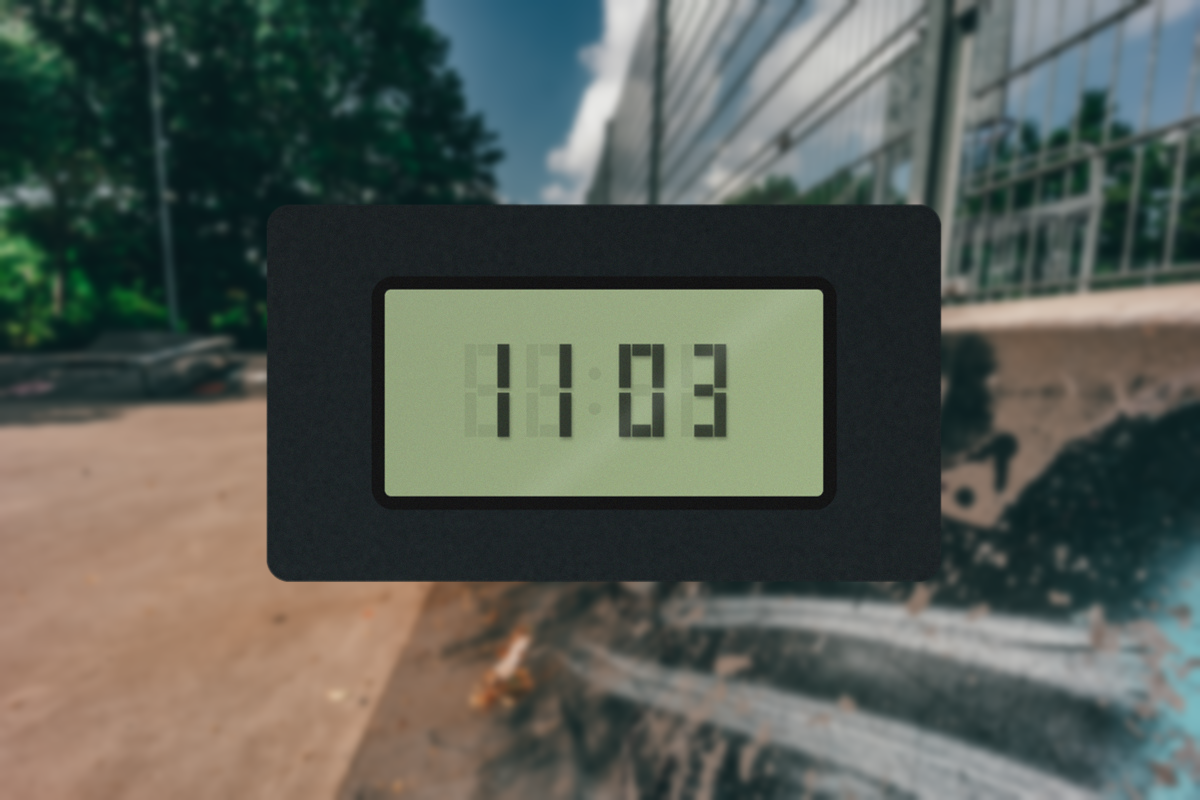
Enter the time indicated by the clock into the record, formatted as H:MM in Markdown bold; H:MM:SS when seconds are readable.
**11:03**
